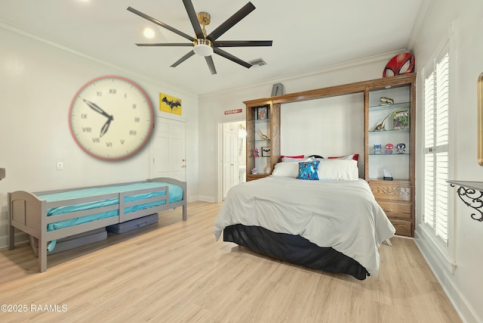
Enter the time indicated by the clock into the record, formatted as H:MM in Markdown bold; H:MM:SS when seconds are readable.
**6:50**
